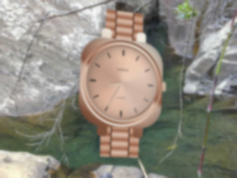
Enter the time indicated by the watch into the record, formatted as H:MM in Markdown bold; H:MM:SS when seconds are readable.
**8:35**
